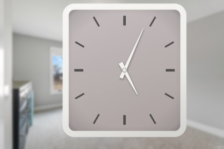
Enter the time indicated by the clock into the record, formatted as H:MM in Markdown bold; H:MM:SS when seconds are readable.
**5:04**
